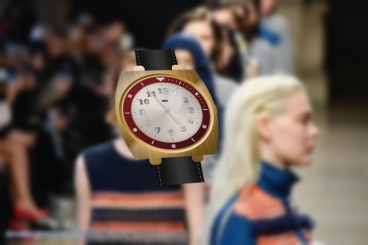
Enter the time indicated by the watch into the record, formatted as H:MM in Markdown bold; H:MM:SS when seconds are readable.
**4:55**
